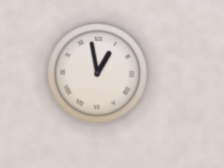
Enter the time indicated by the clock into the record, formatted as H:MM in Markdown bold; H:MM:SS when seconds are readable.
**12:58**
